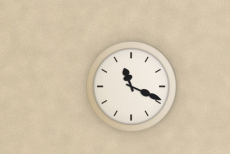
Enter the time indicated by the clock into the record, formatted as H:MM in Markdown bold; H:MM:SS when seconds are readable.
**11:19**
